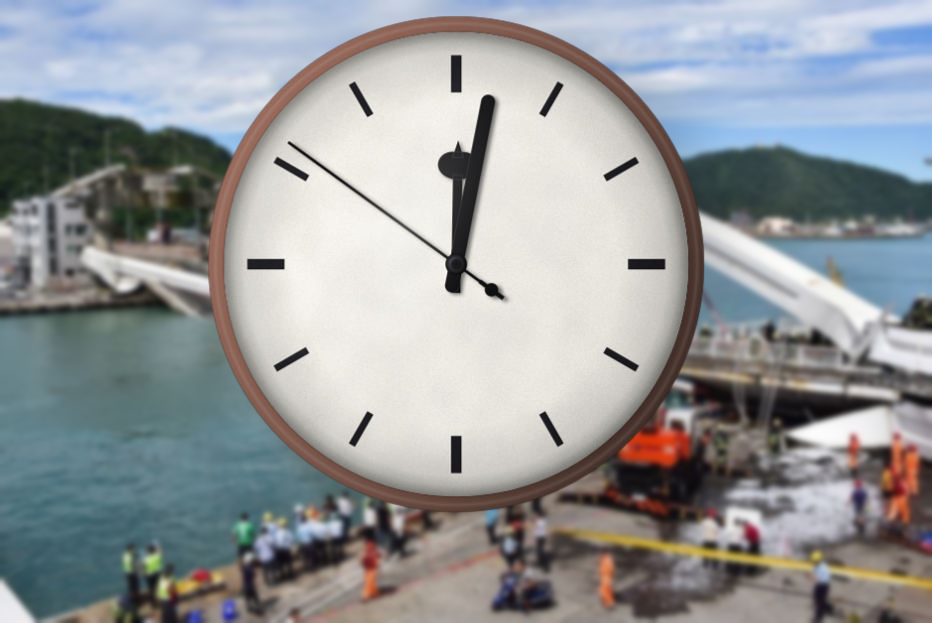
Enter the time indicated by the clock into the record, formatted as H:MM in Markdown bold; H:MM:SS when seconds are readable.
**12:01:51**
